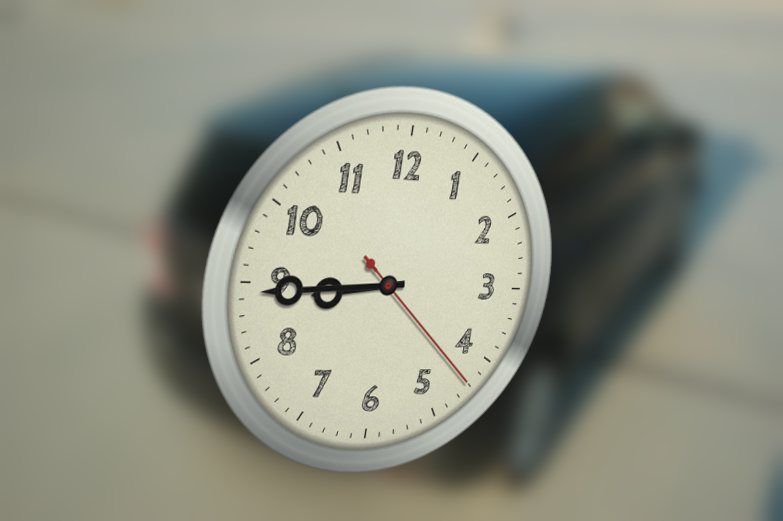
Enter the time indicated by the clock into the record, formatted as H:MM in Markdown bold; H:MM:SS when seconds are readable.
**8:44:22**
